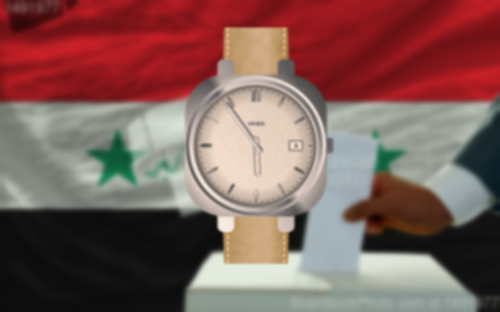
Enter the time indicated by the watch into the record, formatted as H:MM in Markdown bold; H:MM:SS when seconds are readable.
**5:54**
